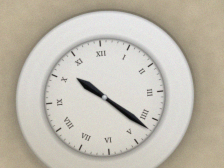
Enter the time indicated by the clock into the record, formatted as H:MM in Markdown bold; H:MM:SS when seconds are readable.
**10:22**
